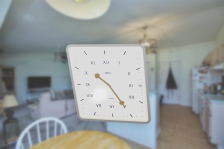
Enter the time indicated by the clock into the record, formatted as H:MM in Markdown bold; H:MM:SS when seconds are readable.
**10:25**
